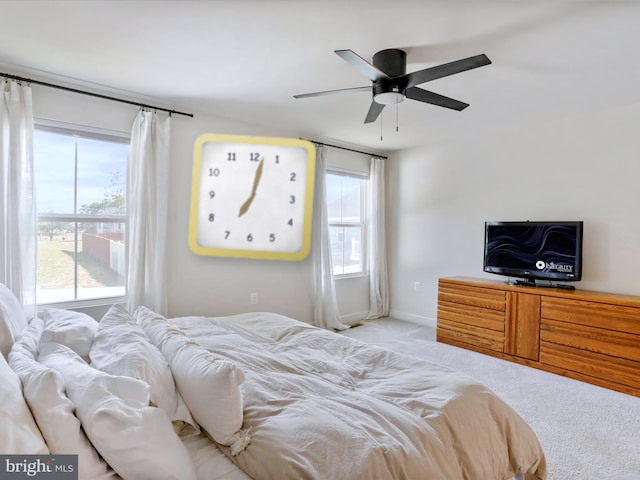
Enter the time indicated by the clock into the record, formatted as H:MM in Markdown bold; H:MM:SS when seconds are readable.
**7:02**
